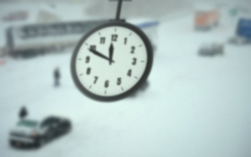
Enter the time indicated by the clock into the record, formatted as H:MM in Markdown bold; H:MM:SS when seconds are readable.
**11:49**
